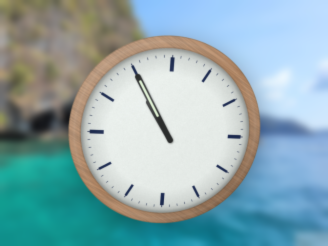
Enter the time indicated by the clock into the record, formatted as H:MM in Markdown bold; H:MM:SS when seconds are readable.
**10:55**
